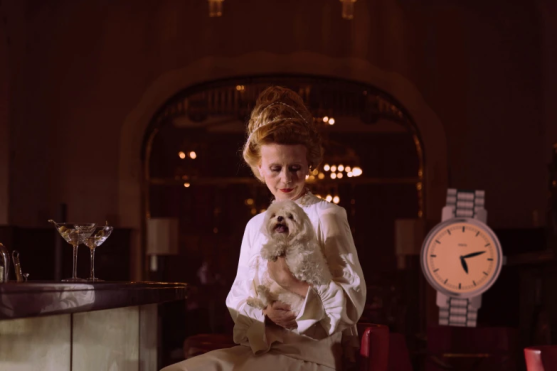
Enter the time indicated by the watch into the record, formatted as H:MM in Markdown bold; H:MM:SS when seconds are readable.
**5:12**
